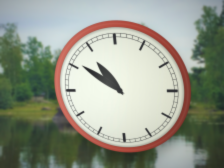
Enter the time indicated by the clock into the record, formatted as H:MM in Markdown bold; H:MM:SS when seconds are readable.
**10:51**
